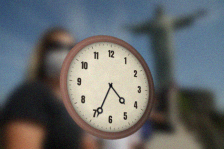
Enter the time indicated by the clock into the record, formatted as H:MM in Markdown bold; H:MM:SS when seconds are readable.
**4:34**
